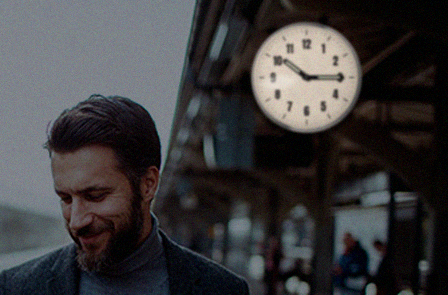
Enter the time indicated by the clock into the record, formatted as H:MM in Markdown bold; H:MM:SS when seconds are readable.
**10:15**
